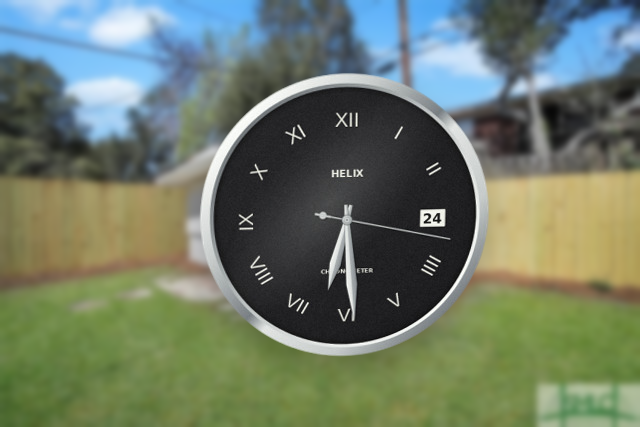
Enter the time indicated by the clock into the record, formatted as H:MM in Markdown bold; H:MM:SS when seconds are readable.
**6:29:17**
